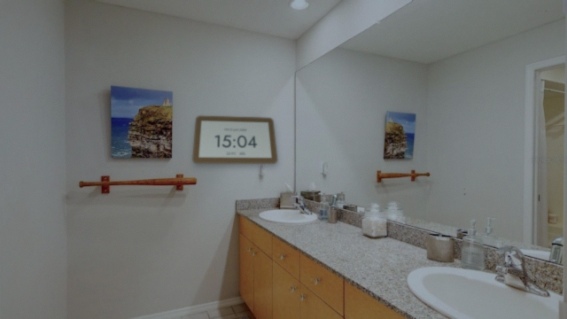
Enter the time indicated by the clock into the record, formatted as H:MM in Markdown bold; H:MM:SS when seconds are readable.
**15:04**
